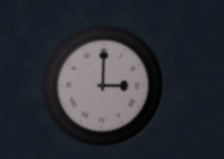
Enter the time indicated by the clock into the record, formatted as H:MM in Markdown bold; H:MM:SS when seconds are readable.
**3:00**
